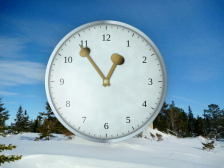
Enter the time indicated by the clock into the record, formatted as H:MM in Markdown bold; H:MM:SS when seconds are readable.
**12:54**
